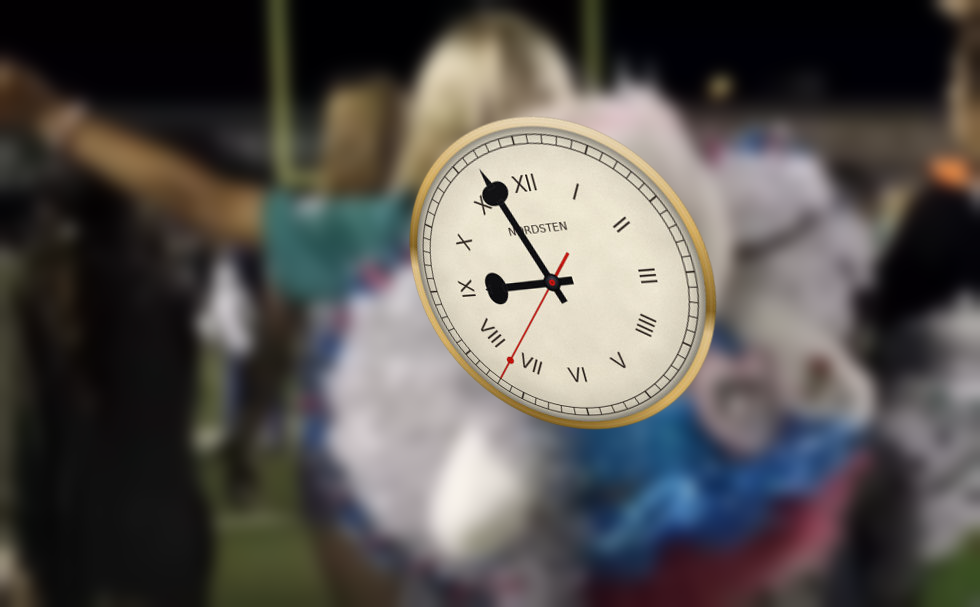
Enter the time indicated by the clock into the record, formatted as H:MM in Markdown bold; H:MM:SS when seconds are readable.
**8:56:37**
